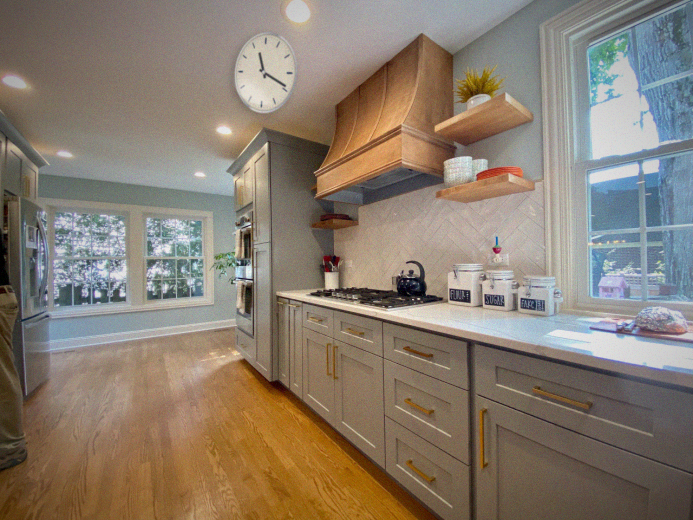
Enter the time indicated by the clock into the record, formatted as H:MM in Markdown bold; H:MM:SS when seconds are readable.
**11:19**
